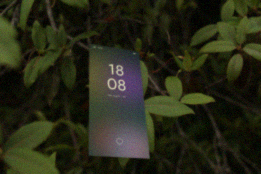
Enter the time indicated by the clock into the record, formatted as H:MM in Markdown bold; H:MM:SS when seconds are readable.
**18:08**
